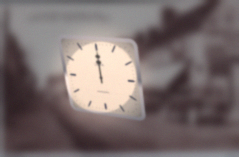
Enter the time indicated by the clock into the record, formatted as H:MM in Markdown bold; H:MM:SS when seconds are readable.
**12:00**
